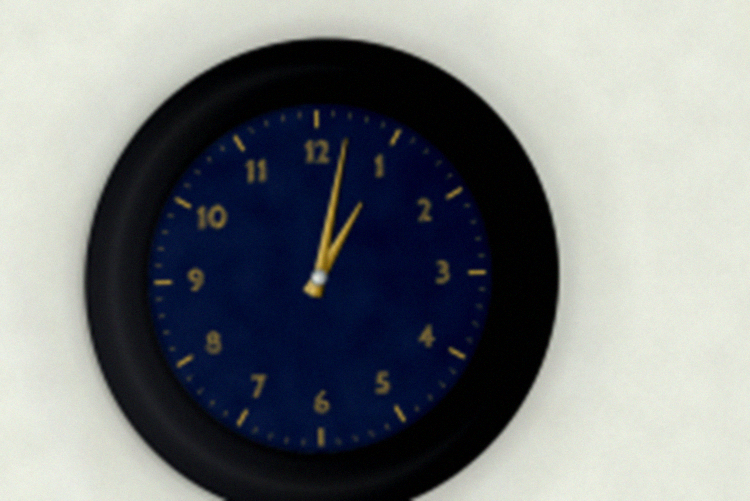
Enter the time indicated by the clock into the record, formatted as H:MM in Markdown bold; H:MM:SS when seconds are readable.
**1:02**
